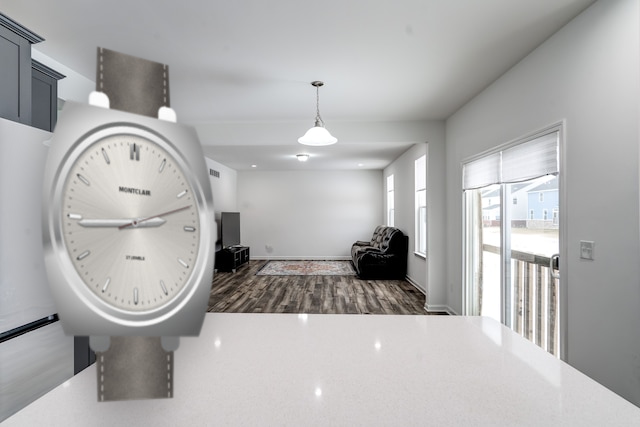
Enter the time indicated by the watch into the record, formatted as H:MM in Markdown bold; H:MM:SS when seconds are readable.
**2:44:12**
